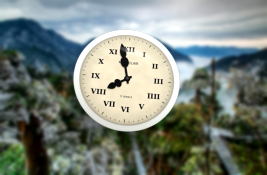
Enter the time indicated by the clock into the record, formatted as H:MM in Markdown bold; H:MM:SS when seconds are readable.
**7:58**
